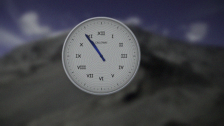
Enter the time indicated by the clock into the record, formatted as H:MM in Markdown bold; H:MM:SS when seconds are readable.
**10:54**
